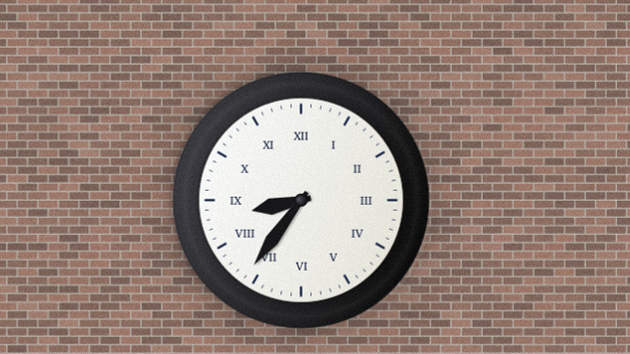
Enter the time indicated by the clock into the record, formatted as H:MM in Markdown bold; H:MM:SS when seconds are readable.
**8:36**
